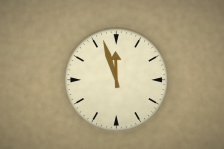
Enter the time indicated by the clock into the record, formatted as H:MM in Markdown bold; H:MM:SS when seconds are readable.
**11:57**
